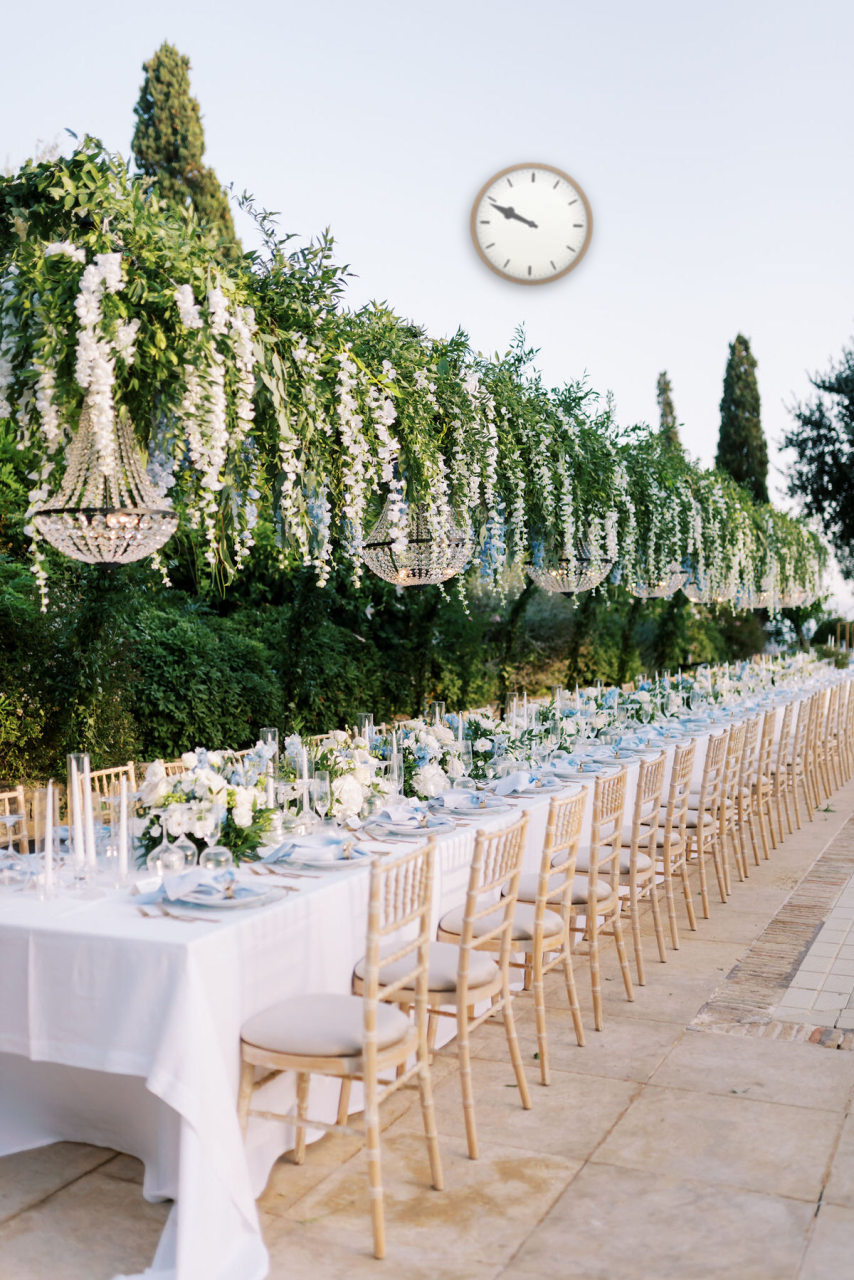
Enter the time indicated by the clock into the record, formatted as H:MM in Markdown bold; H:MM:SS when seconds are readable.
**9:49**
